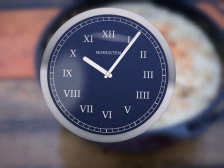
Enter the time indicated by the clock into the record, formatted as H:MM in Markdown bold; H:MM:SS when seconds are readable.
**10:06**
